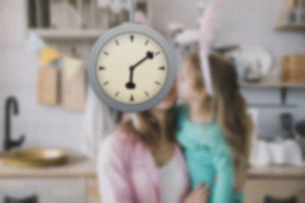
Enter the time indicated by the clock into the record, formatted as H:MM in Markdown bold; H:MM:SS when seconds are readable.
**6:09**
